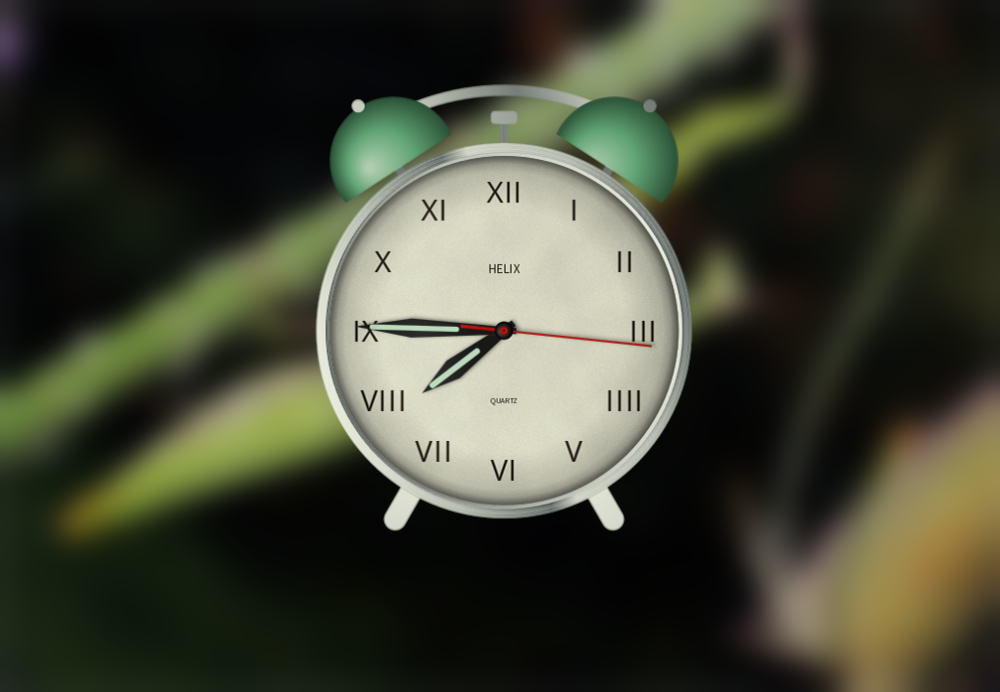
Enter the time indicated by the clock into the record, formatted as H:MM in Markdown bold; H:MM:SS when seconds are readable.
**7:45:16**
